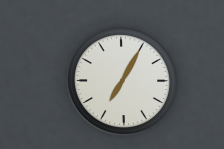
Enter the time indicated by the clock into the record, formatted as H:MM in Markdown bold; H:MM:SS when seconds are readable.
**7:05**
